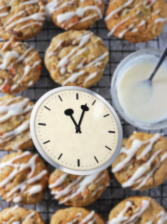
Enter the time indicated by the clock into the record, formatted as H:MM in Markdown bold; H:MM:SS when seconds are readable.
**11:03**
